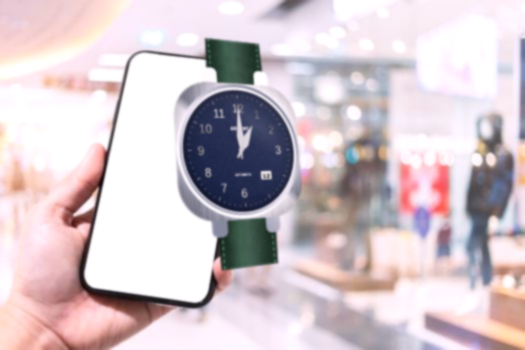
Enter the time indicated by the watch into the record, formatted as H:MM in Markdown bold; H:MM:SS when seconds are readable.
**1:00**
